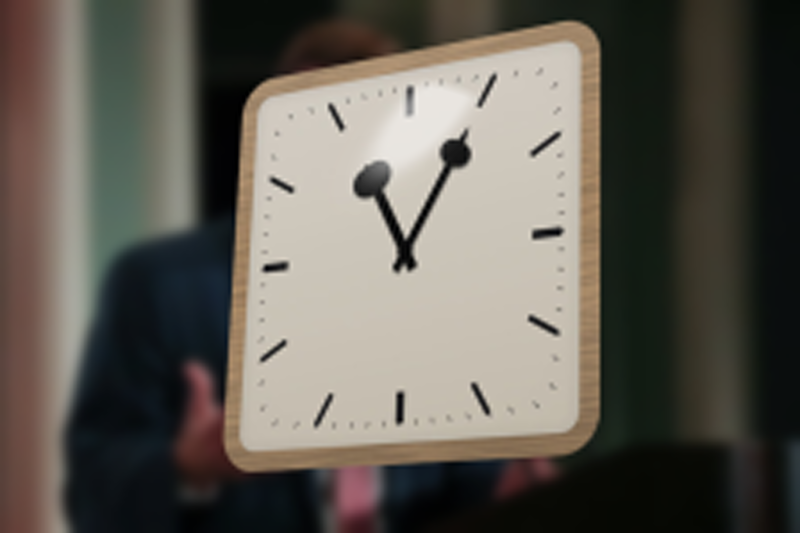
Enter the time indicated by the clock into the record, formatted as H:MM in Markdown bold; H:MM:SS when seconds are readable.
**11:05**
